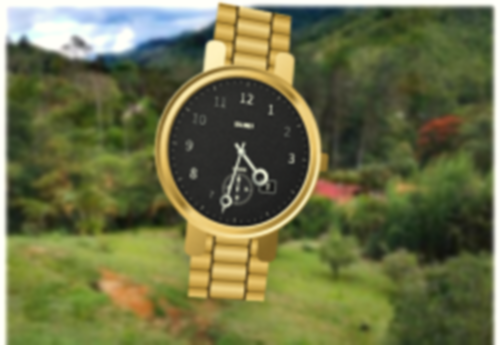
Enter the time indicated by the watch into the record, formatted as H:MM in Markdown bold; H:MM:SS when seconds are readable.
**4:32**
